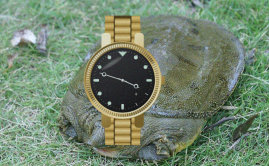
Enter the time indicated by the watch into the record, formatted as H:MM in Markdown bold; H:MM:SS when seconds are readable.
**3:48**
